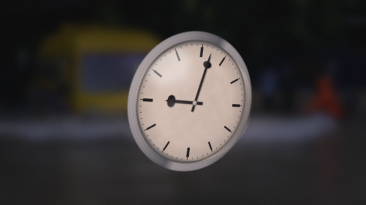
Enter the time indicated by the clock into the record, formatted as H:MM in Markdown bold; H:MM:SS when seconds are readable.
**9:02**
